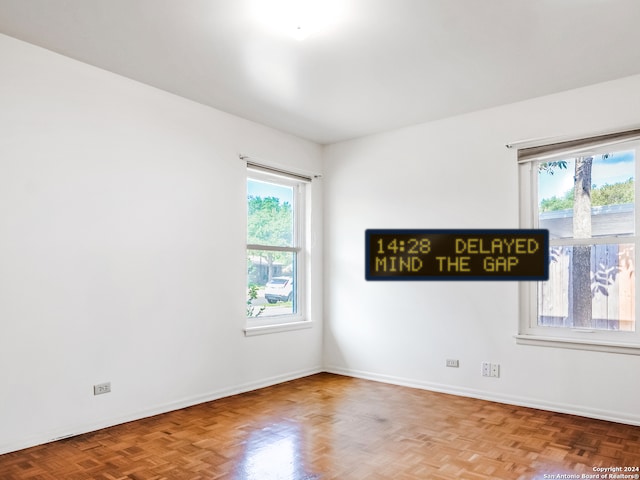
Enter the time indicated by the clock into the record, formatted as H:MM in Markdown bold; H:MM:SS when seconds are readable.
**14:28**
